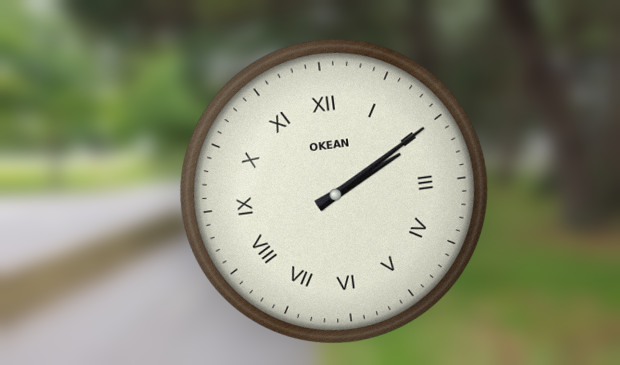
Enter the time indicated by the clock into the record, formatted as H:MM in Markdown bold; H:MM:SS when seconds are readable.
**2:10**
